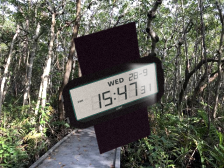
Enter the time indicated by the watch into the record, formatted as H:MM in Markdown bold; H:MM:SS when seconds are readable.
**15:47:31**
